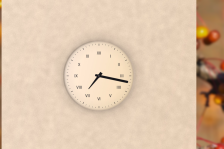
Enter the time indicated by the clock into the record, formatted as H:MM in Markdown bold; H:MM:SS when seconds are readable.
**7:17**
